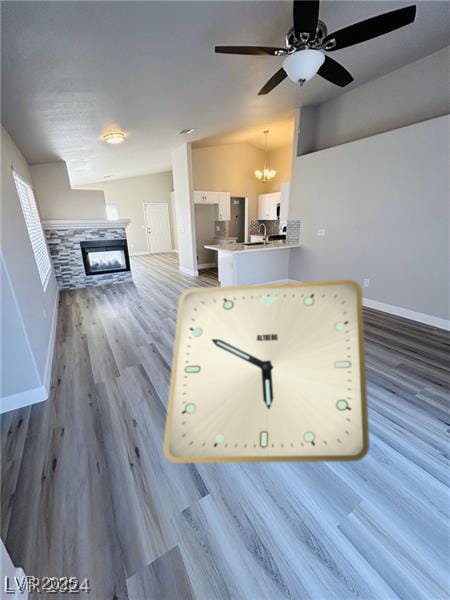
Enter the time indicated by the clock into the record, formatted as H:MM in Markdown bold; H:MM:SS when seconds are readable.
**5:50**
